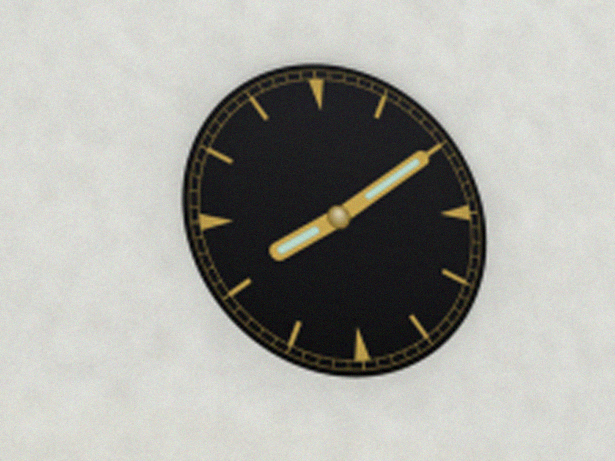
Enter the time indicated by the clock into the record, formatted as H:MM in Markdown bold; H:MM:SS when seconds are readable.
**8:10**
